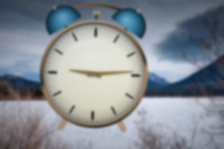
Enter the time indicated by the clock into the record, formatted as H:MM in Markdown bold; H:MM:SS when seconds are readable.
**9:14**
